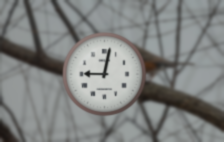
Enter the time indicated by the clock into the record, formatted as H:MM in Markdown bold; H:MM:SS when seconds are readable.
**9:02**
